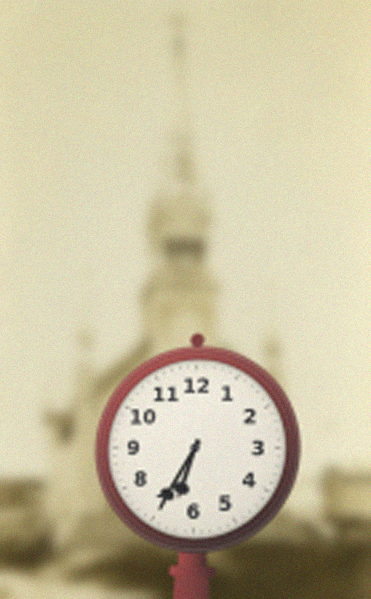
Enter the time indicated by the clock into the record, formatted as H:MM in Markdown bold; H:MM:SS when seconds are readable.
**6:35**
